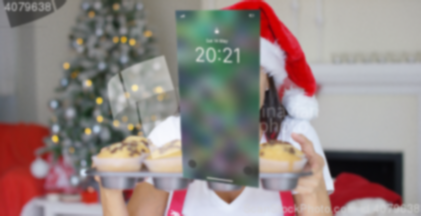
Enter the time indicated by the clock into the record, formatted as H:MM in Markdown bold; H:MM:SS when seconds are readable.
**20:21**
